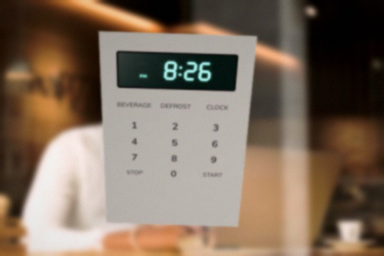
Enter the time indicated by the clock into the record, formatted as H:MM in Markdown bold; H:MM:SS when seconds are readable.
**8:26**
